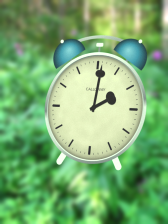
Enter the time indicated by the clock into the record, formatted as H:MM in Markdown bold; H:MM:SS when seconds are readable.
**2:01**
